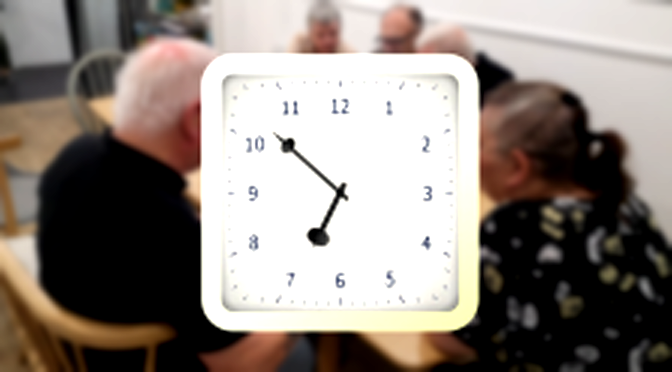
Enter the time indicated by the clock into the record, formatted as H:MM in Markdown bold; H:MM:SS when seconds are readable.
**6:52**
